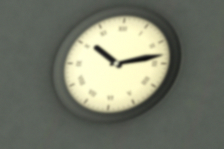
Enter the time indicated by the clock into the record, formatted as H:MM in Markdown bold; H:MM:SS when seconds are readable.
**10:13**
